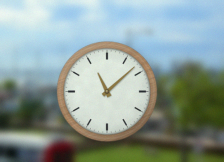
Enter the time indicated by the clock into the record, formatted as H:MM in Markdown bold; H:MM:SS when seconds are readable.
**11:08**
